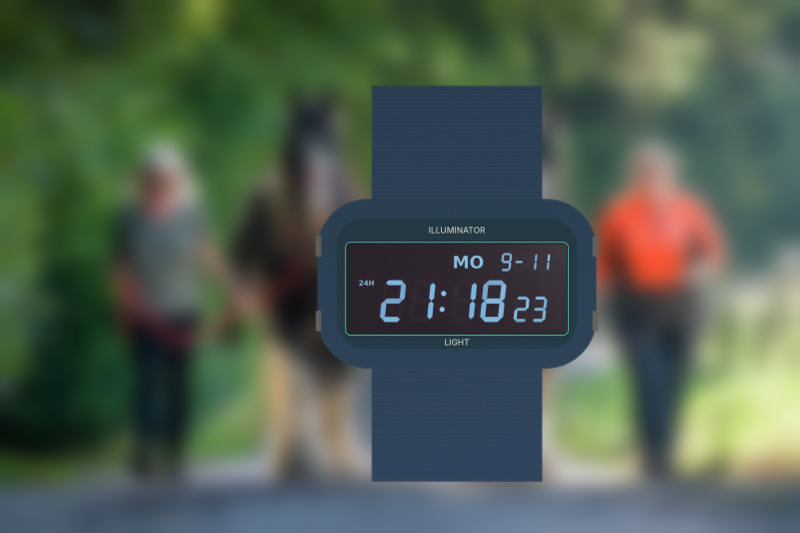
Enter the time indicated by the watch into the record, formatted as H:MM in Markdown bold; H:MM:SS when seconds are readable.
**21:18:23**
